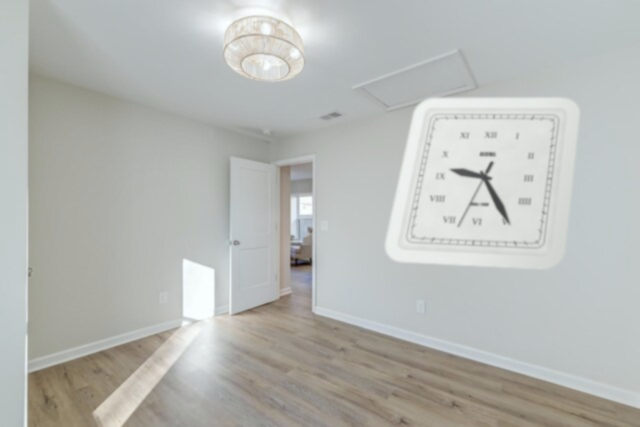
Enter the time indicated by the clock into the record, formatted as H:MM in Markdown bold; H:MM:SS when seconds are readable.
**9:24:33**
